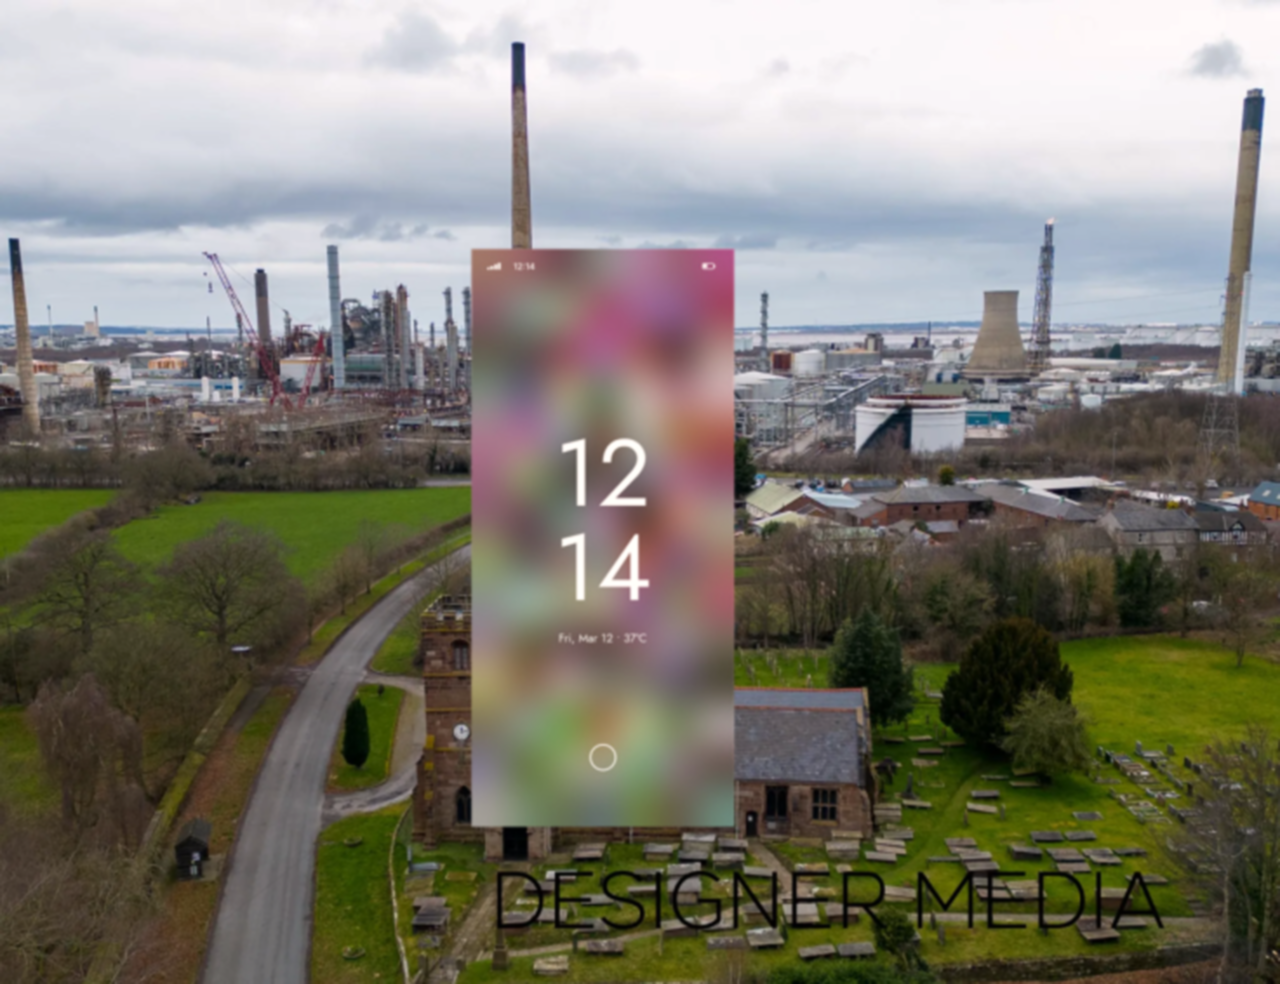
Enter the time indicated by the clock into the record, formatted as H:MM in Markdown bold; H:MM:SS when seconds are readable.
**12:14**
